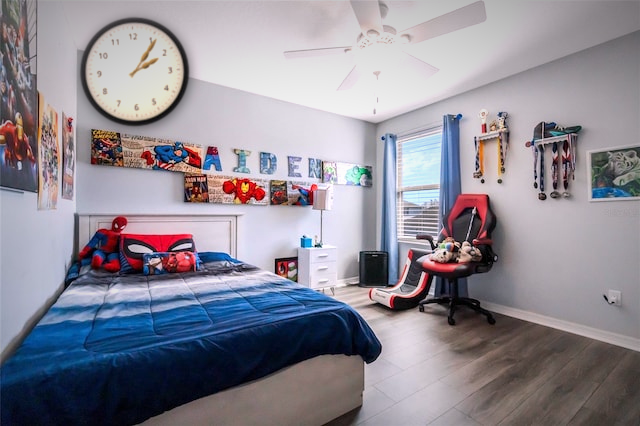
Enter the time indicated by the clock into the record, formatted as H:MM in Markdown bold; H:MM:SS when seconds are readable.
**2:06**
